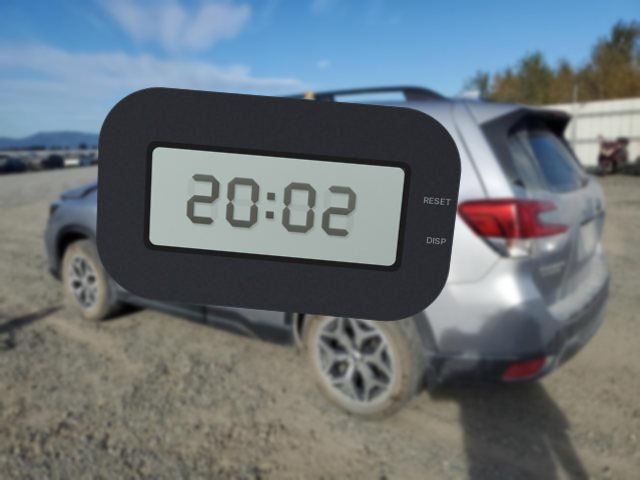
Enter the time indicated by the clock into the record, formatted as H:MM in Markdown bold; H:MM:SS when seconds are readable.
**20:02**
